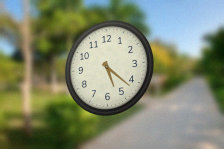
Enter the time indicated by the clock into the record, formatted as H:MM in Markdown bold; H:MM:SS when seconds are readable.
**5:22**
